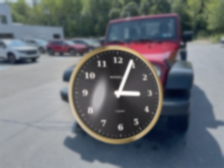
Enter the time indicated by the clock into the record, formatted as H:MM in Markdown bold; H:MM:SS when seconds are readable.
**3:04**
